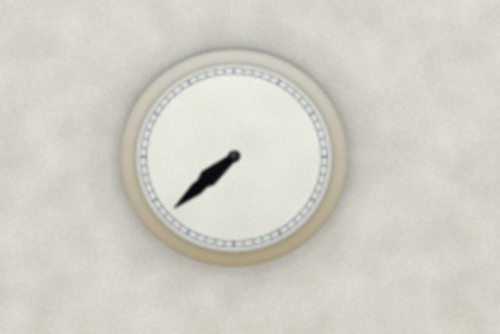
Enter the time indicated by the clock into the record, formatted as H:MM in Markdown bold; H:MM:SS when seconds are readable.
**7:38**
